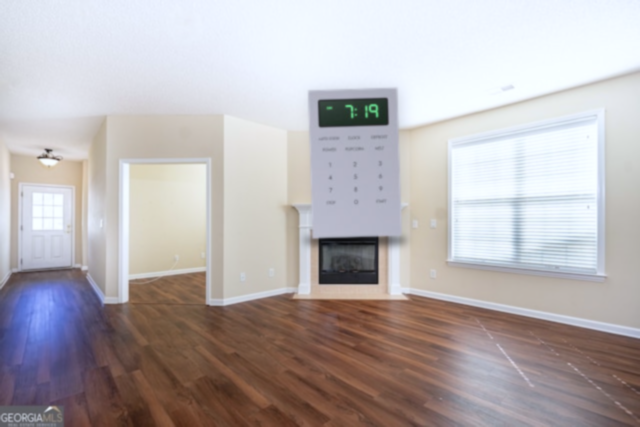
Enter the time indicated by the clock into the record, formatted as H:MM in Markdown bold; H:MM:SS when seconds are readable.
**7:19**
